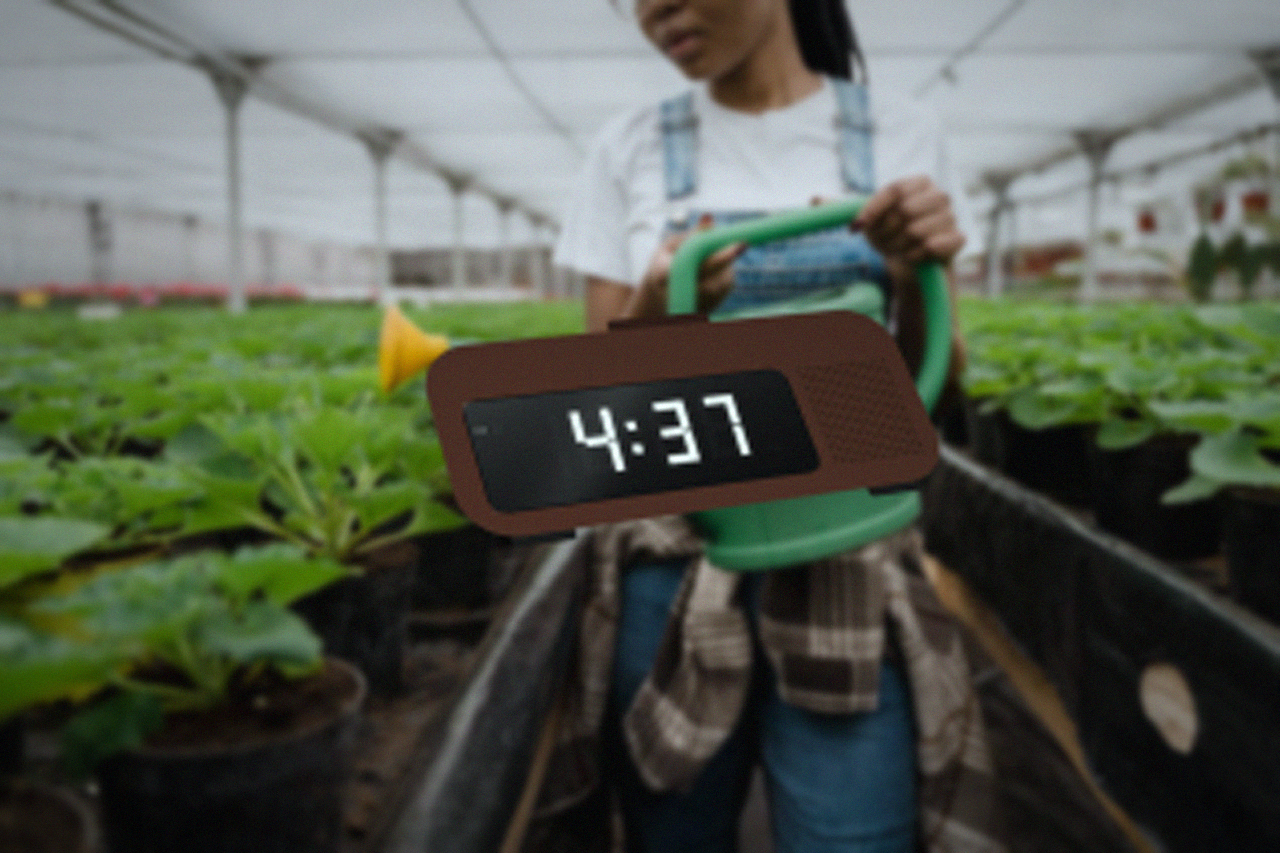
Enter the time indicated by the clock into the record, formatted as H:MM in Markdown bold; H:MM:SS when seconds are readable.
**4:37**
